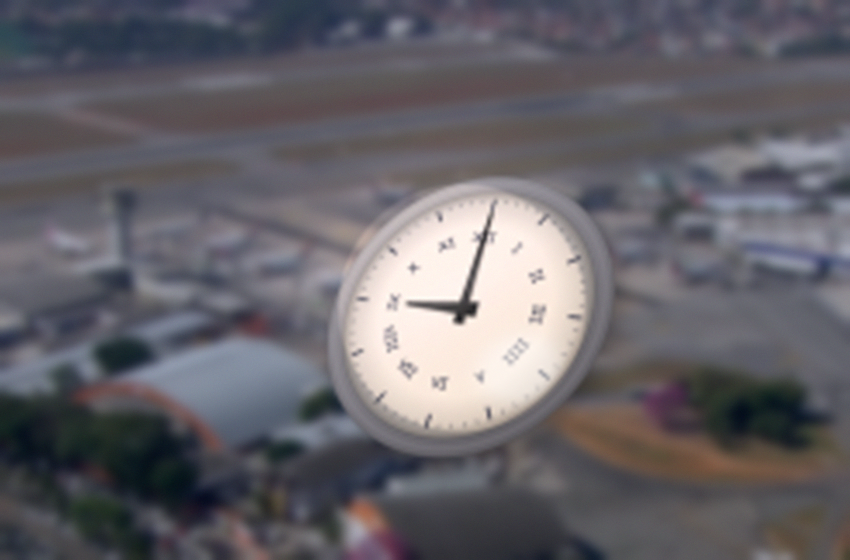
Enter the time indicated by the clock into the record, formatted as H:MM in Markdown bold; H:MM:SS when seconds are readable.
**9:00**
